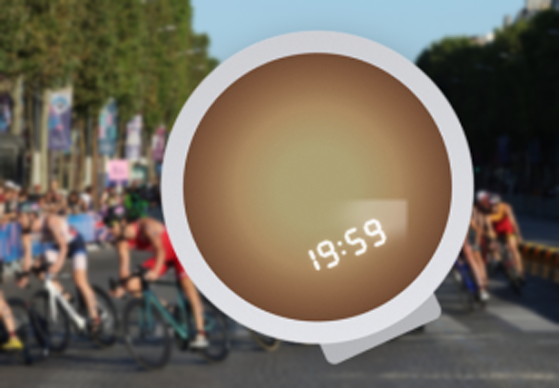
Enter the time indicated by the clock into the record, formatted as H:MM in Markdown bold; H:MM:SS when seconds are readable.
**19:59**
